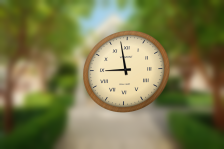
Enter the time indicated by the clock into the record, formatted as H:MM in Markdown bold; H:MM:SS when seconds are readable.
**8:58**
